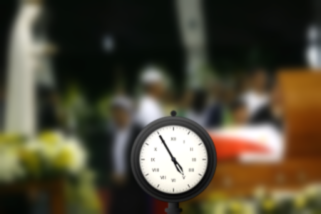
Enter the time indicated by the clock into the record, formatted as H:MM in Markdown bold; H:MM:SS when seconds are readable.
**4:55**
